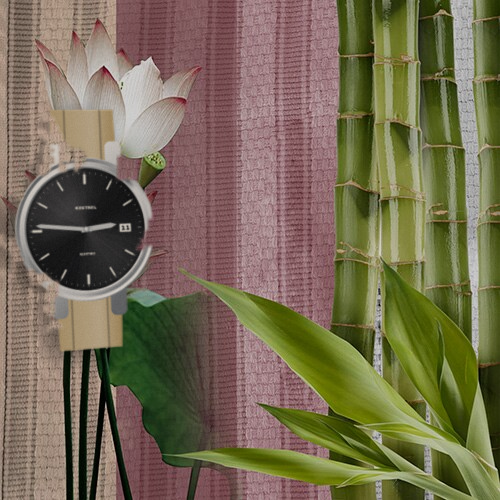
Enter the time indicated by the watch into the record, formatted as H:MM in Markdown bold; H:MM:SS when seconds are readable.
**2:46**
